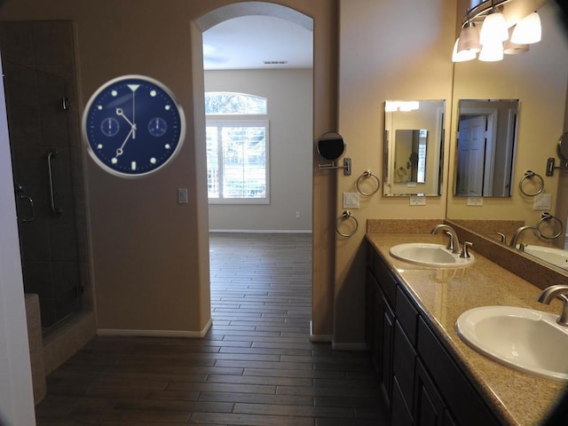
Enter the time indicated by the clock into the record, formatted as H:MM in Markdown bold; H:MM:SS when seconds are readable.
**10:35**
